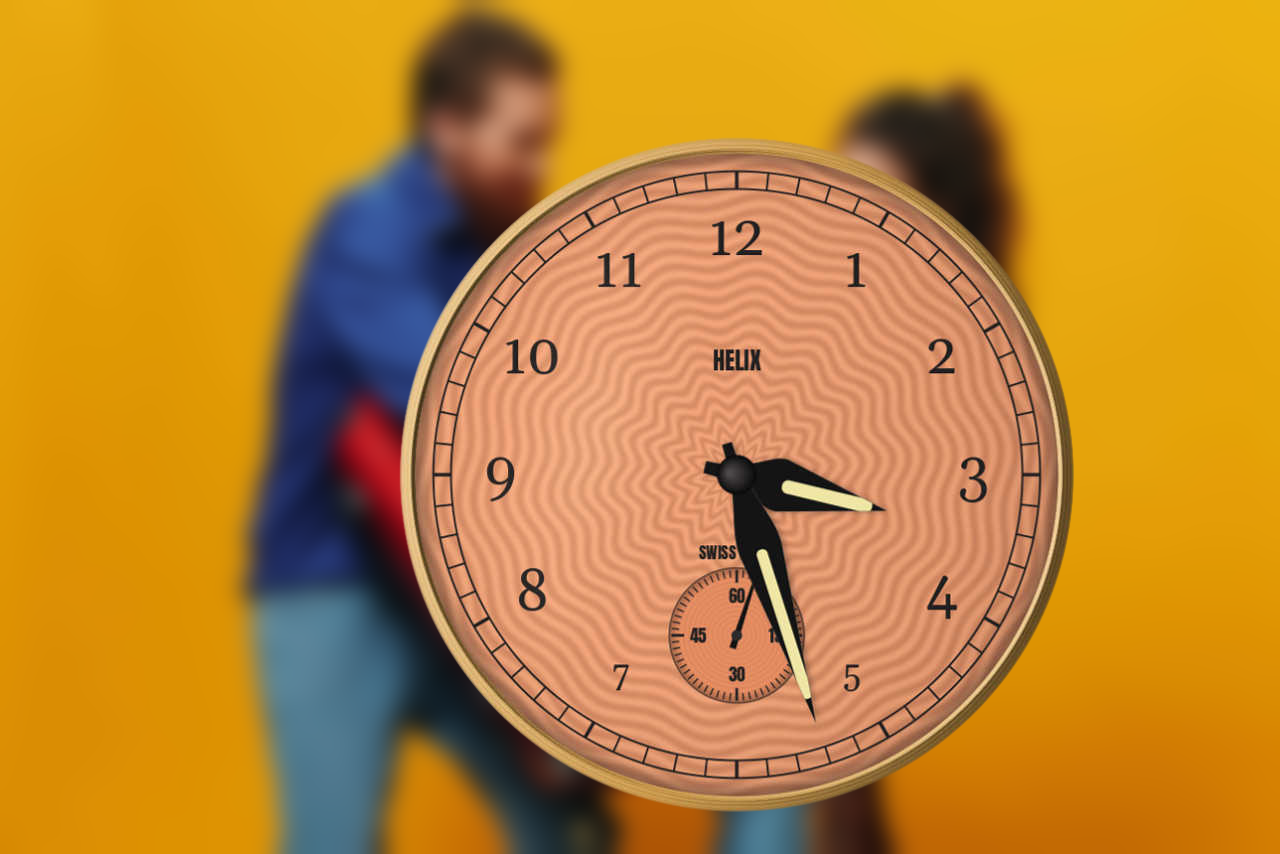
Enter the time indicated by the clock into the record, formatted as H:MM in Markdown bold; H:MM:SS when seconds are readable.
**3:27:03**
